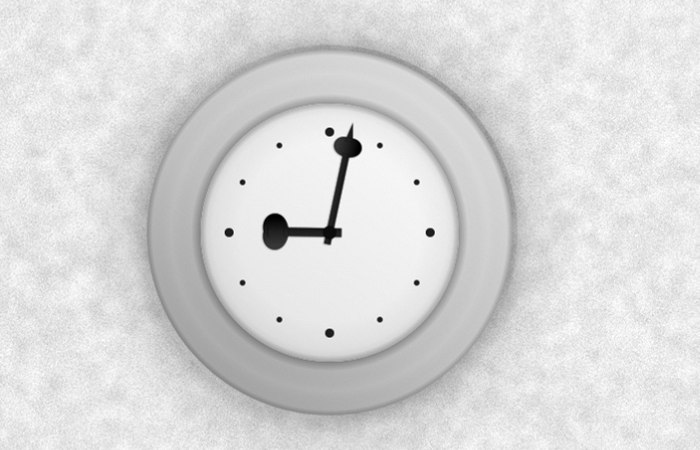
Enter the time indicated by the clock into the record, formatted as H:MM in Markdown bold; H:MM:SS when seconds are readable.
**9:02**
